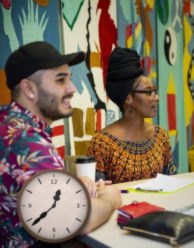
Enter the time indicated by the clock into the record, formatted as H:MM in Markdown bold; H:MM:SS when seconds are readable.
**12:38**
